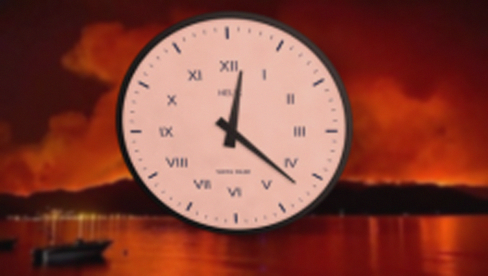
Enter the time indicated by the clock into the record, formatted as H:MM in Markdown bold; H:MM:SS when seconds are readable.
**12:22**
